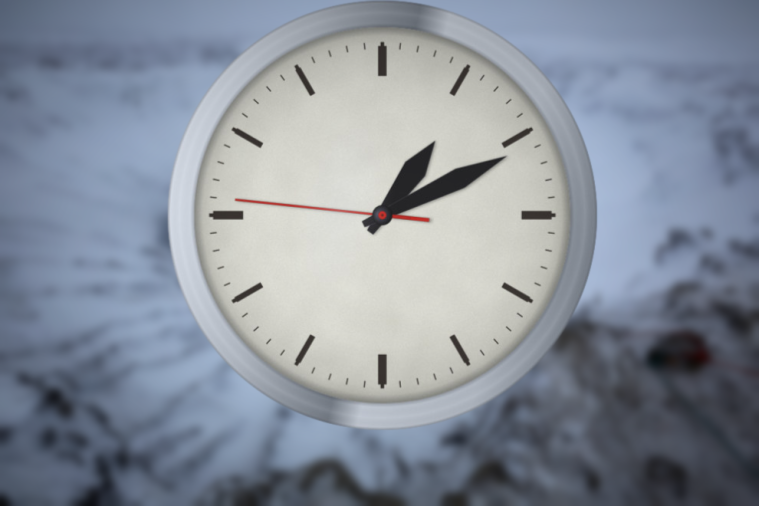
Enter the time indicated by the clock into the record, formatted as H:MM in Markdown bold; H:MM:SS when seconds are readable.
**1:10:46**
